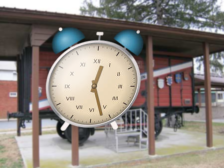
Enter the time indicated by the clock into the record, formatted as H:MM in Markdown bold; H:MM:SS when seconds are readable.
**12:27**
